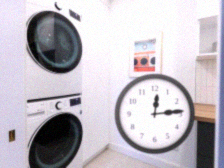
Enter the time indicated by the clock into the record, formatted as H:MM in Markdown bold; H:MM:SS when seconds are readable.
**12:14**
